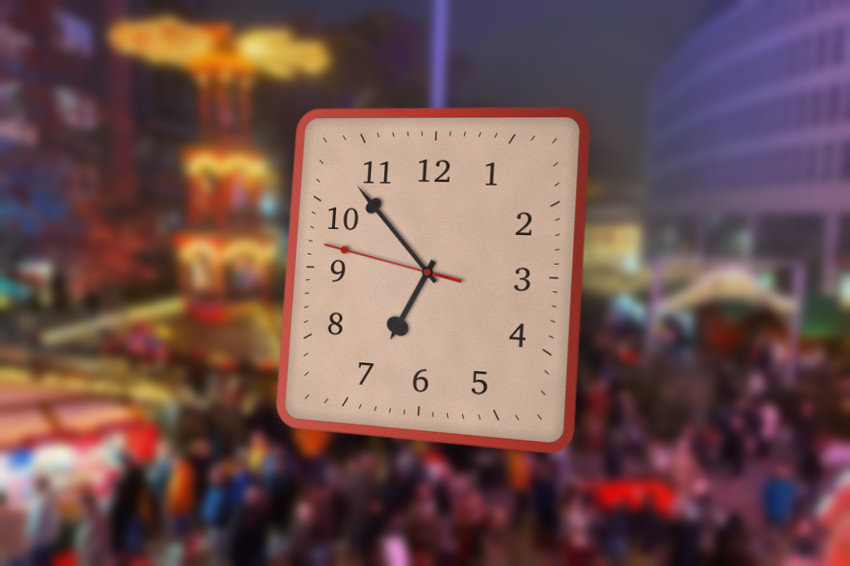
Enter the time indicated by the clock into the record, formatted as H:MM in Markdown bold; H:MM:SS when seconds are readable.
**6:52:47**
